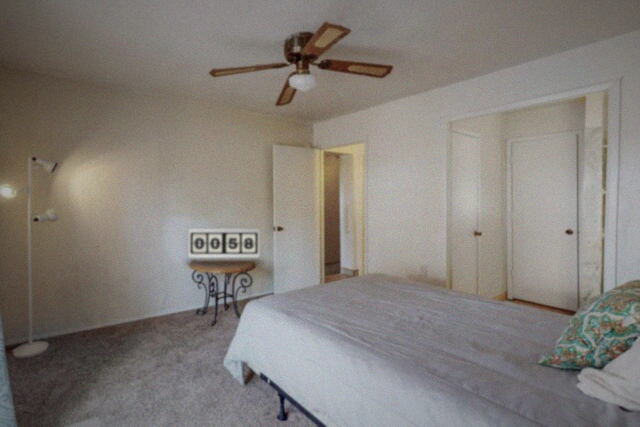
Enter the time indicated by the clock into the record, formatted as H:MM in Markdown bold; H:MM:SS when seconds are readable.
**0:58**
